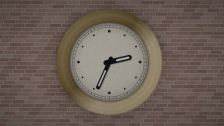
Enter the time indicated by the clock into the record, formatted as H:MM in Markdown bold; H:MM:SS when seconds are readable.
**2:34**
